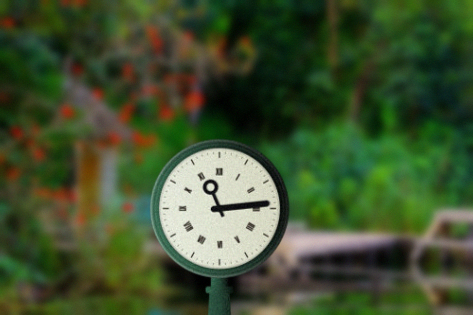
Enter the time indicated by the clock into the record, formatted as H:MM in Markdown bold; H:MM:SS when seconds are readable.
**11:14**
